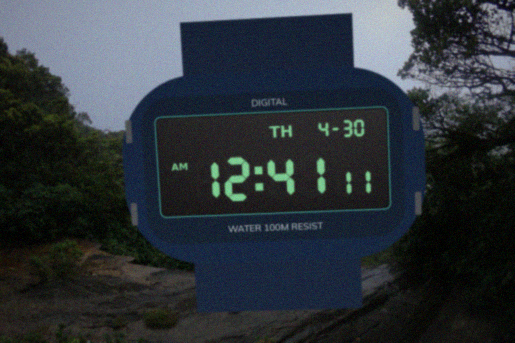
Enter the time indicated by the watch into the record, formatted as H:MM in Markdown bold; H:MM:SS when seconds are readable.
**12:41:11**
